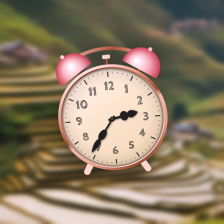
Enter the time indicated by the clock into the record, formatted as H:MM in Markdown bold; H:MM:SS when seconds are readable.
**2:36**
